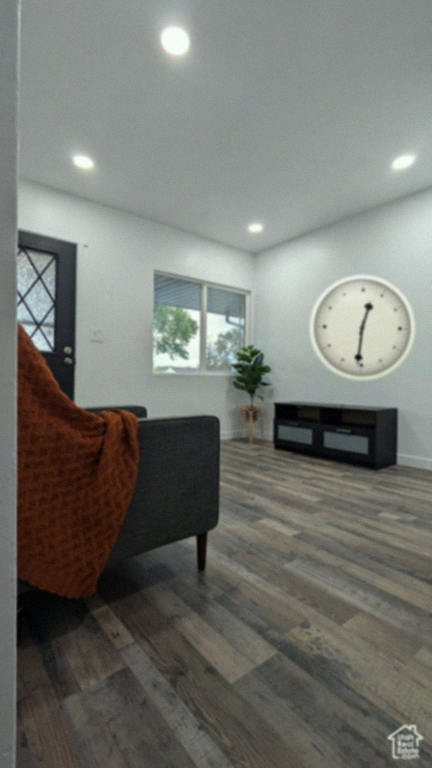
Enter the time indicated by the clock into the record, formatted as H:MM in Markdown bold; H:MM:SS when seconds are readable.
**12:31**
